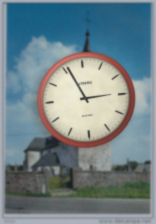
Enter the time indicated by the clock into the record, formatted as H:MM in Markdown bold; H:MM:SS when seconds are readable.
**2:56**
